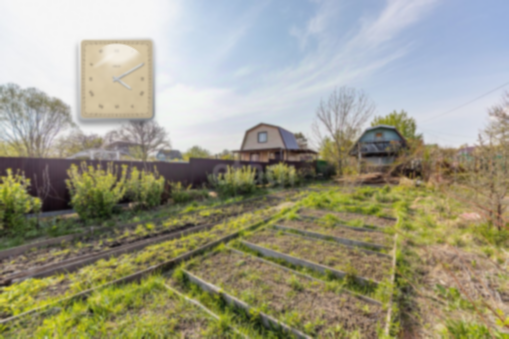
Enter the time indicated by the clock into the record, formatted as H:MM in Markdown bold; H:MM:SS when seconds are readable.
**4:10**
